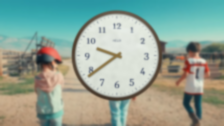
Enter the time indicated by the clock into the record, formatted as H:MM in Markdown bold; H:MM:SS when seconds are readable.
**9:39**
